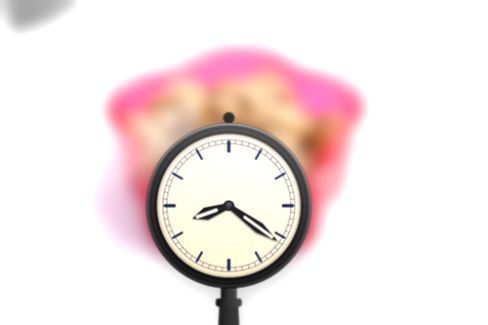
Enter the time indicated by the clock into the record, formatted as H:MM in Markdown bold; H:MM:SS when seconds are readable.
**8:21**
